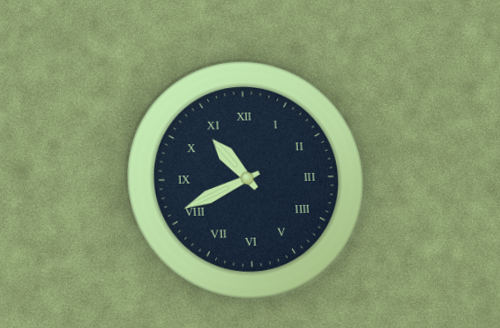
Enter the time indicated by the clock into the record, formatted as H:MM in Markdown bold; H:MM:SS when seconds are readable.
**10:41**
